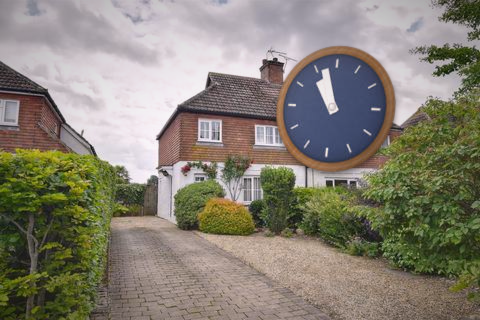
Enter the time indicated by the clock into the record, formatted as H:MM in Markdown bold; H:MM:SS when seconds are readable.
**10:57**
